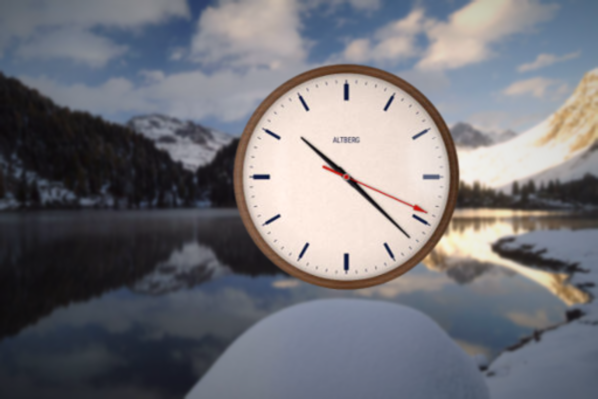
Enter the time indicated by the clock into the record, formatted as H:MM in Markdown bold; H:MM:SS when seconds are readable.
**10:22:19**
